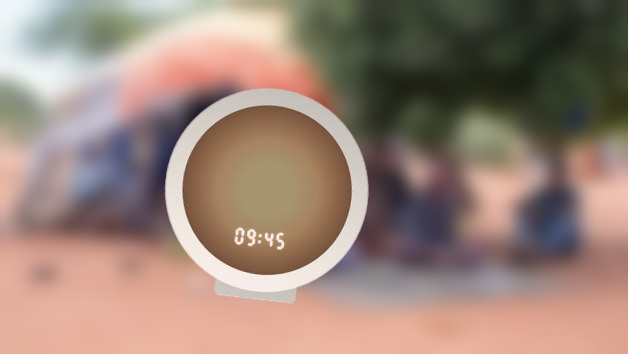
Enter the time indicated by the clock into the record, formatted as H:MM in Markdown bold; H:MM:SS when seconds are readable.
**9:45**
